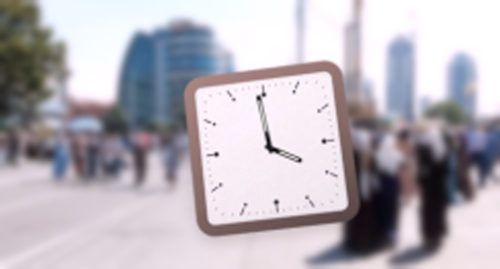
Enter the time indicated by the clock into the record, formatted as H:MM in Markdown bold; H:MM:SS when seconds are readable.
**3:59**
